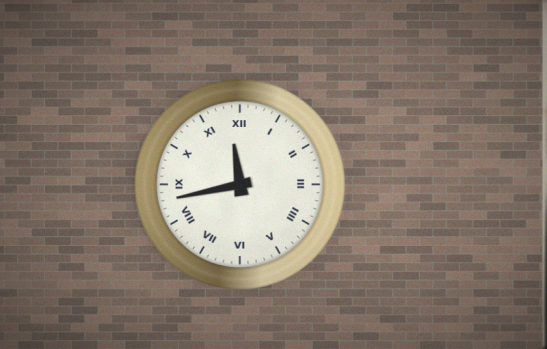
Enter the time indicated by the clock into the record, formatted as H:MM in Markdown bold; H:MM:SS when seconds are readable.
**11:43**
